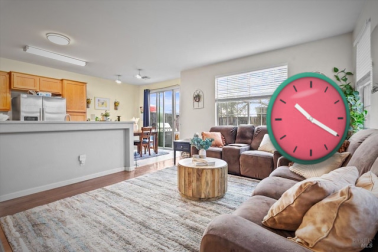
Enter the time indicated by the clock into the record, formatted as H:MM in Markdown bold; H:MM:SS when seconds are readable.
**10:20**
